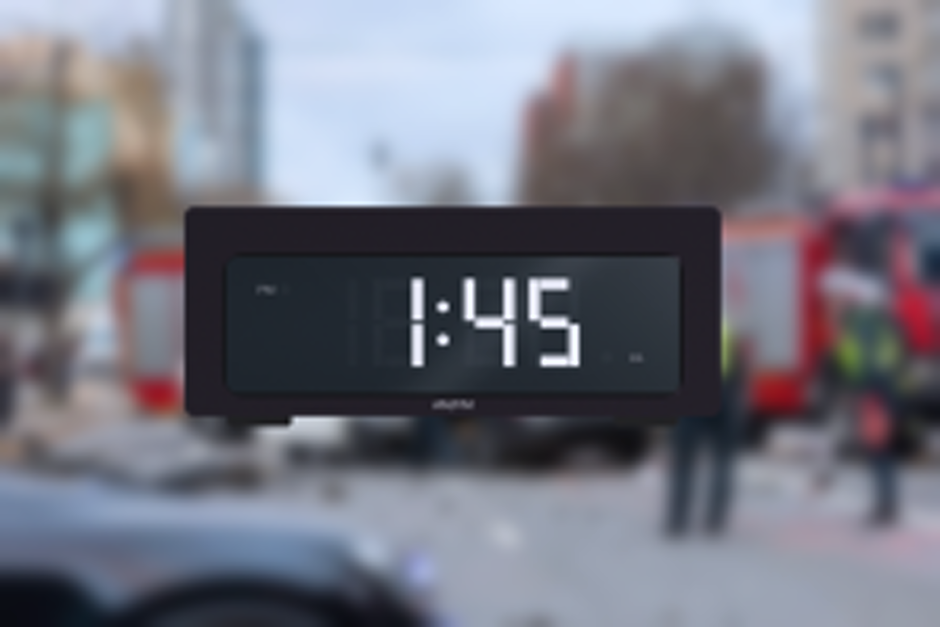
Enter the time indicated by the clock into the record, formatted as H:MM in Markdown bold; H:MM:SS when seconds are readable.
**1:45**
